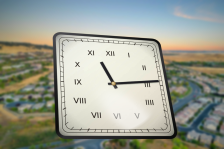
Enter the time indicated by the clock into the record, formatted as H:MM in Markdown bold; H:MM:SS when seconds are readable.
**11:14**
